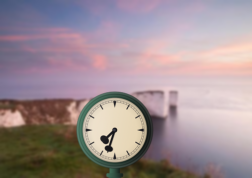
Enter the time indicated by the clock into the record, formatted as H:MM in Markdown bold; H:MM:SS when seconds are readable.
**7:33**
